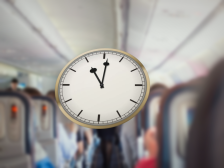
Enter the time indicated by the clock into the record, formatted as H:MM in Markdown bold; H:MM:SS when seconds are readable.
**11:01**
